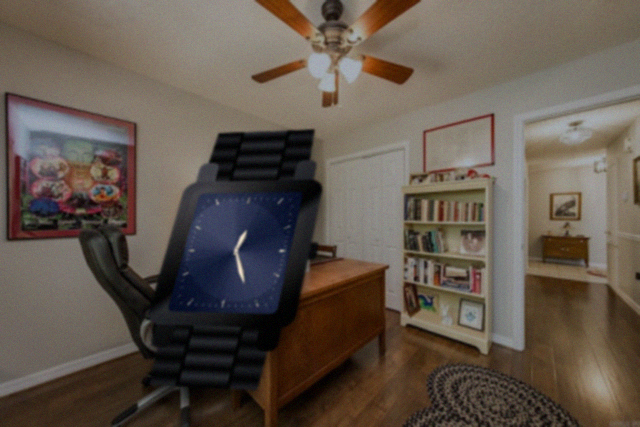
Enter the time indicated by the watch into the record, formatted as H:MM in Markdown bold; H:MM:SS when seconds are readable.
**12:26**
